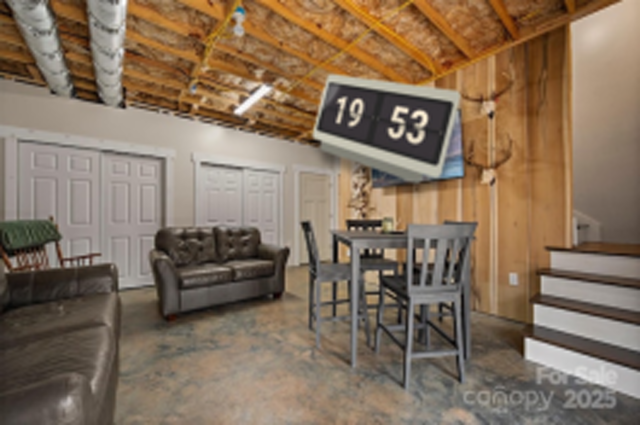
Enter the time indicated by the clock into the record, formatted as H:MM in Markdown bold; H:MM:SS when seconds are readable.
**19:53**
